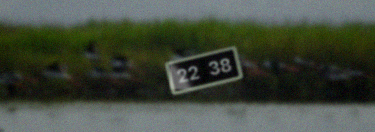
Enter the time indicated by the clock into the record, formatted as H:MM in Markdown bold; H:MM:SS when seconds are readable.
**22:38**
